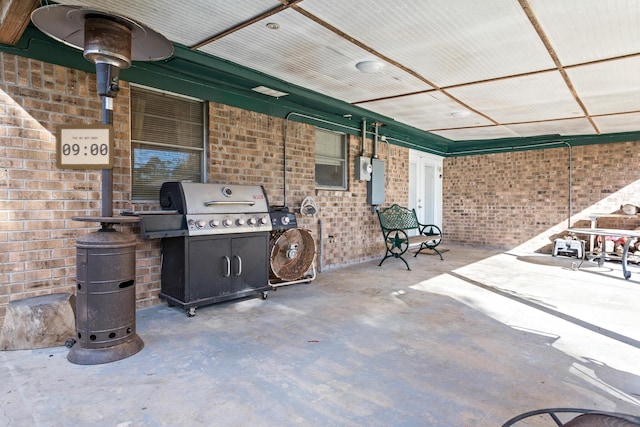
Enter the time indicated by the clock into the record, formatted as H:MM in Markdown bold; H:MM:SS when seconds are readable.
**9:00**
